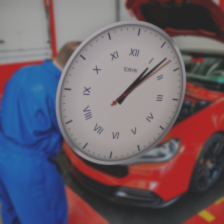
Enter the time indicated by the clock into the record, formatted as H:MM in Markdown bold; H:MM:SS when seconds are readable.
**1:07:08**
